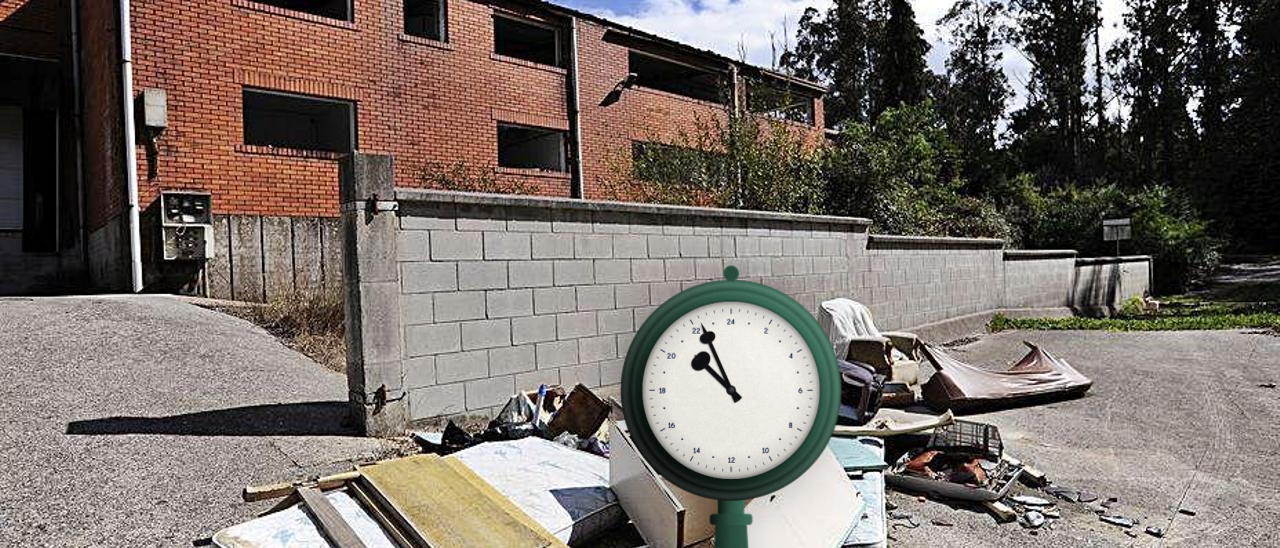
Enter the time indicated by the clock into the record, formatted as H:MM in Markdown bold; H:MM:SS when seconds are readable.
**20:56**
